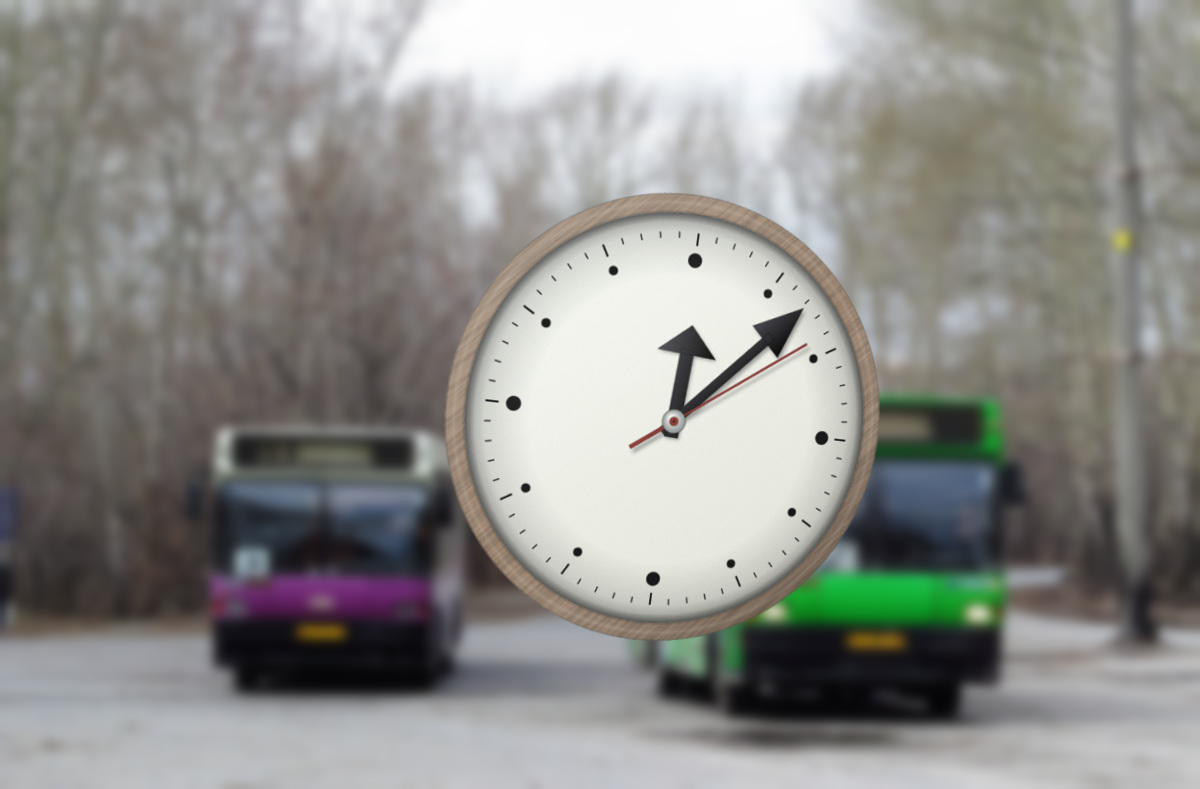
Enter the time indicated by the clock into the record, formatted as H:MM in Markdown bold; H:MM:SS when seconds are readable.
**12:07:09**
